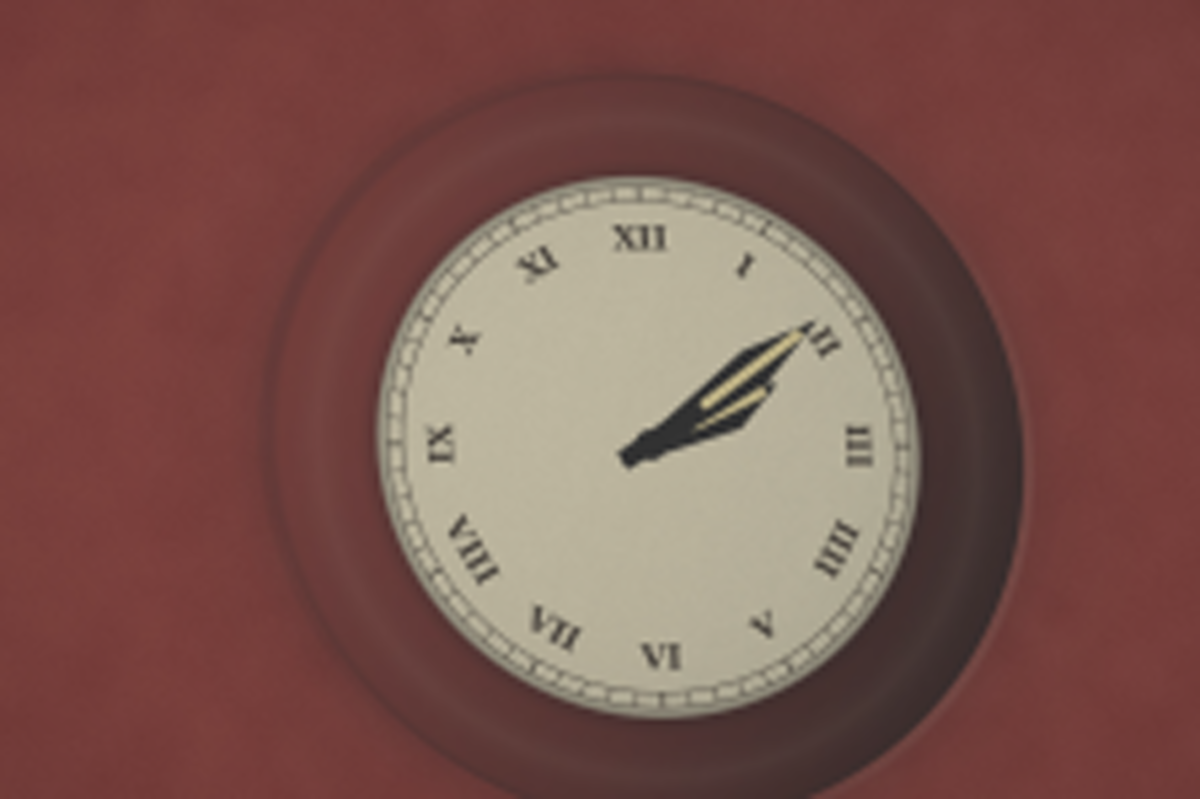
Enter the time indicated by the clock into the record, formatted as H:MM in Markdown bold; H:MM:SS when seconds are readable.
**2:09**
